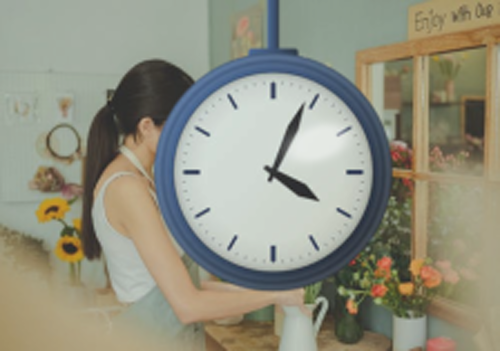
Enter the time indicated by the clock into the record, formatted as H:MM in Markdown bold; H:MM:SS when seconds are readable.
**4:04**
